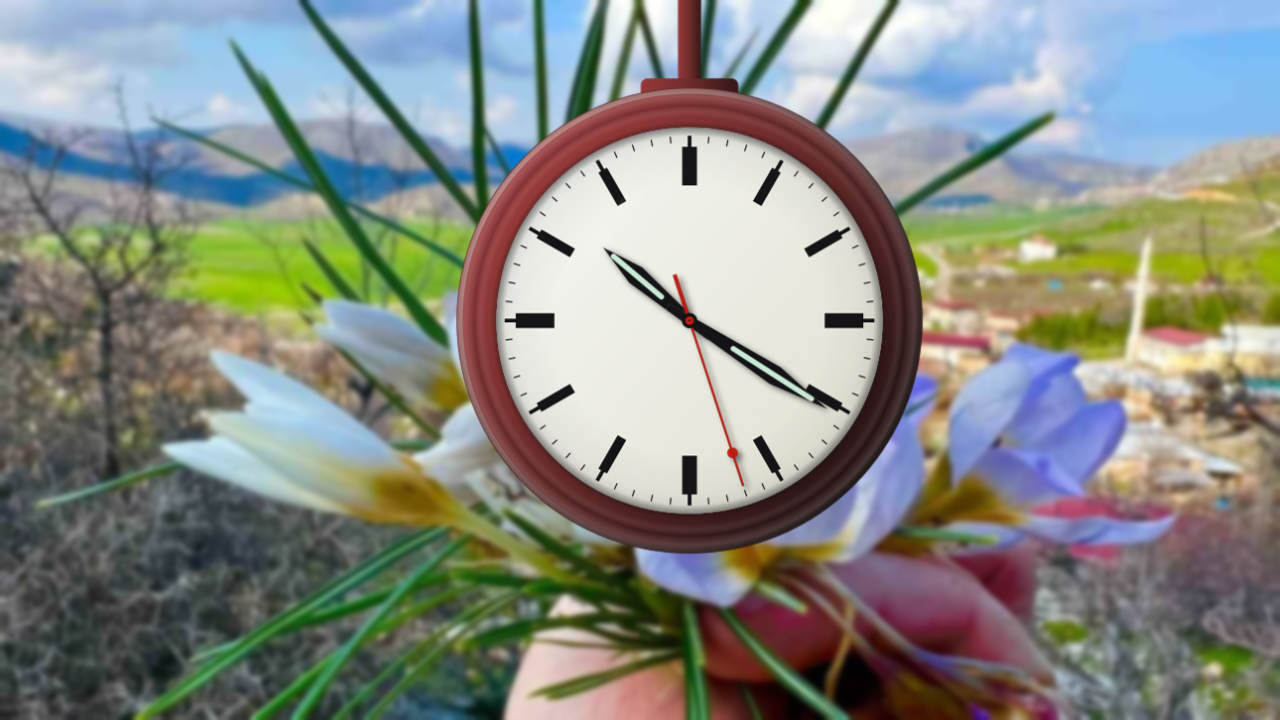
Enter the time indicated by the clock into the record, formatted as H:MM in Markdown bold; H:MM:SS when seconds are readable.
**10:20:27**
